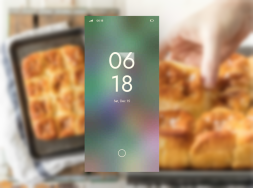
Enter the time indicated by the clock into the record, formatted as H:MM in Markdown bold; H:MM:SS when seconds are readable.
**6:18**
